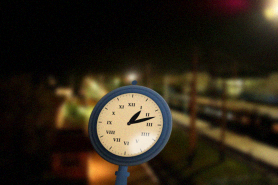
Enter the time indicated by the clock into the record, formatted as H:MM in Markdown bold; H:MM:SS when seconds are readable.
**1:12**
